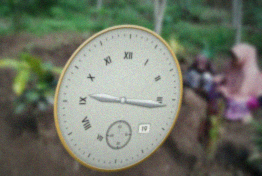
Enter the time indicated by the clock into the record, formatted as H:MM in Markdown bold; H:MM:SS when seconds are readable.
**9:16**
